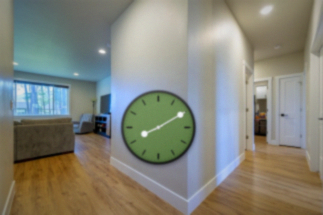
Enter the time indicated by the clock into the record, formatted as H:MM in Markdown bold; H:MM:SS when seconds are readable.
**8:10**
